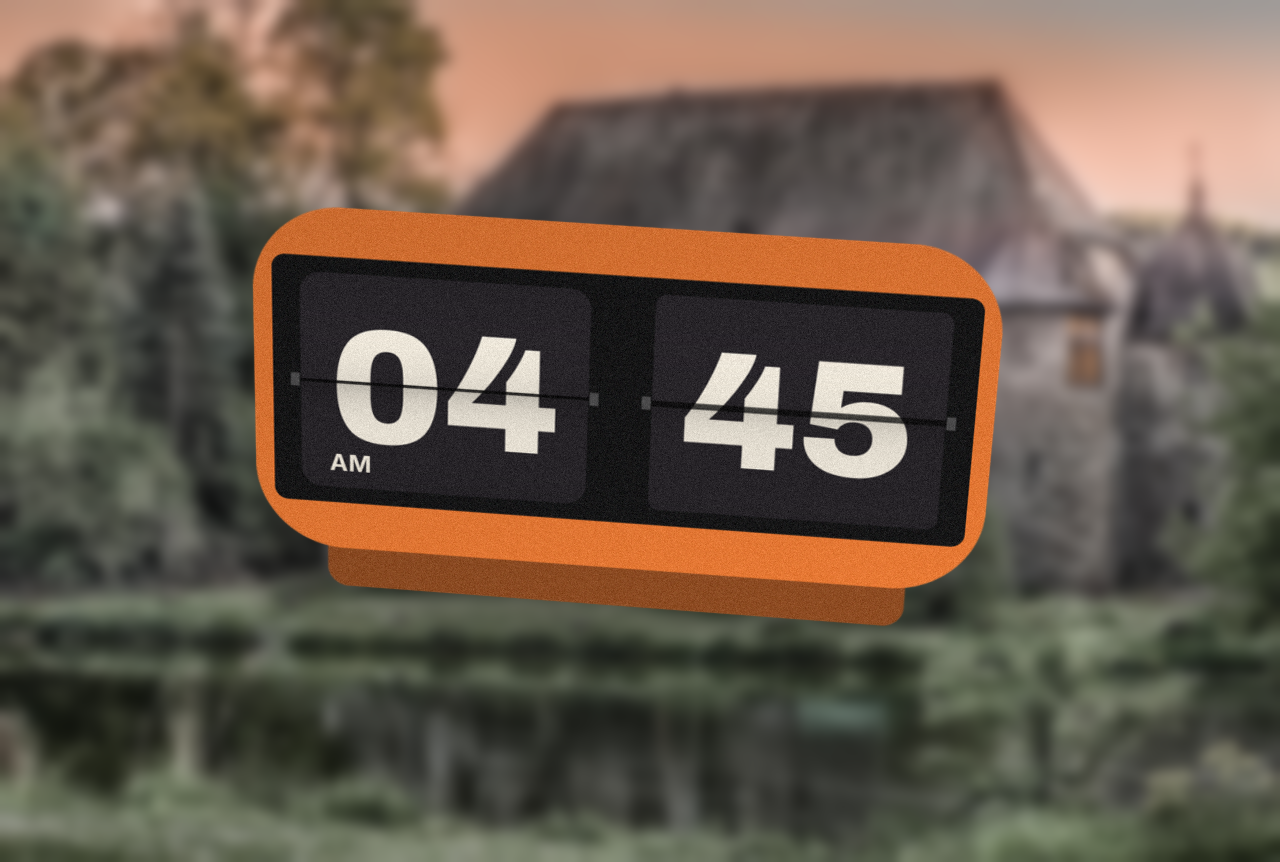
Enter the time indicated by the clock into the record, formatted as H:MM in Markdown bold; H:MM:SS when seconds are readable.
**4:45**
